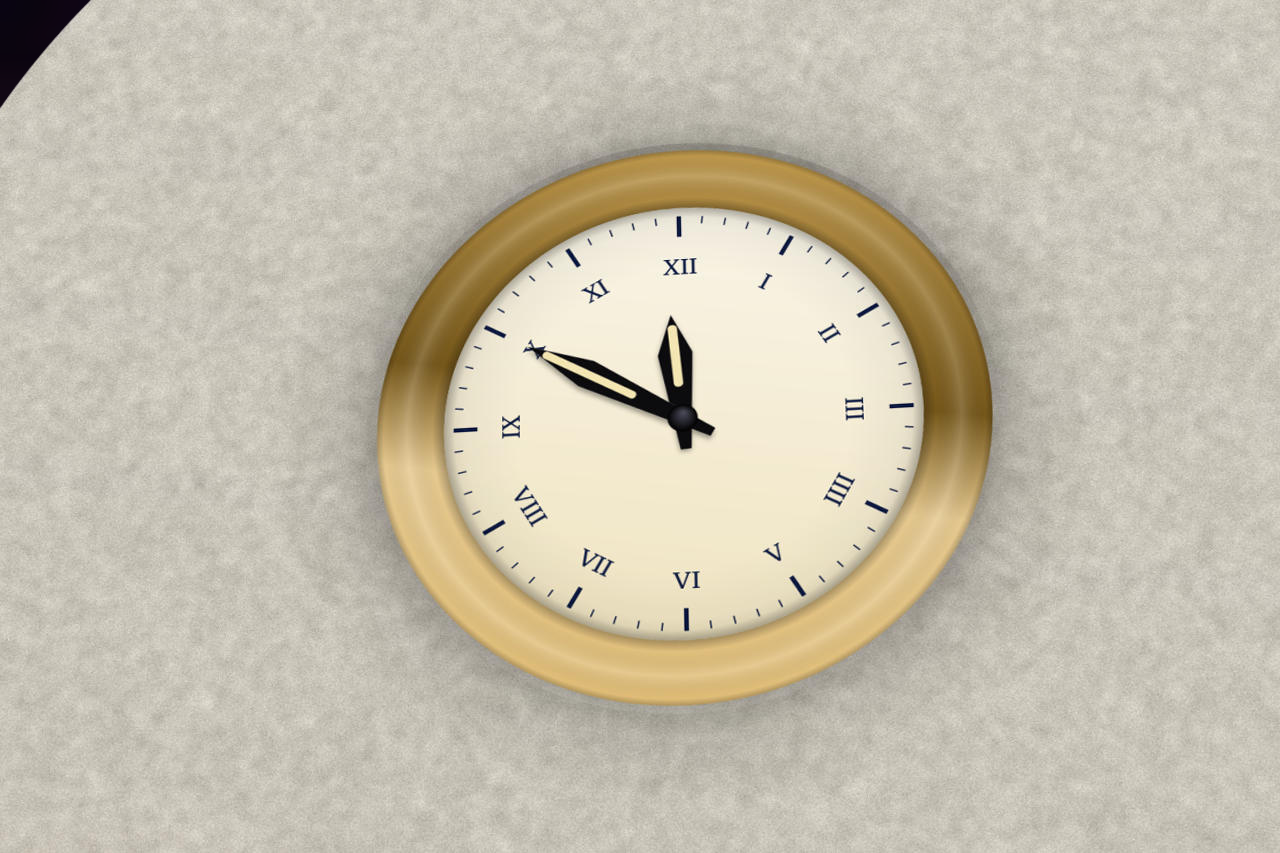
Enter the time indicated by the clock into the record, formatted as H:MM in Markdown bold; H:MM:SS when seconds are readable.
**11:50**
